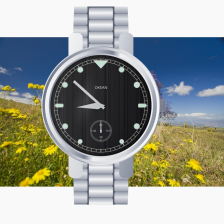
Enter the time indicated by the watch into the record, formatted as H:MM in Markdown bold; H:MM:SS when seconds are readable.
**8:52**
